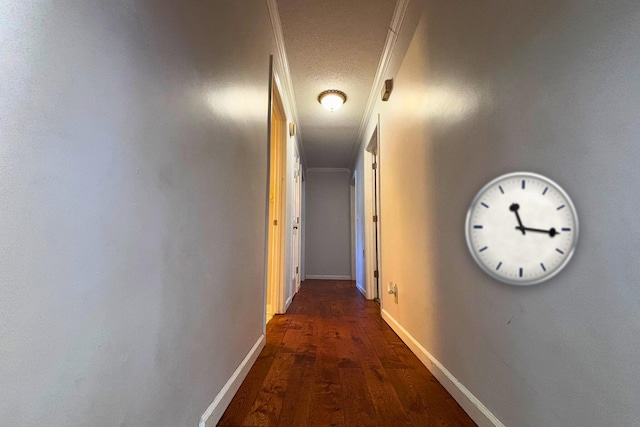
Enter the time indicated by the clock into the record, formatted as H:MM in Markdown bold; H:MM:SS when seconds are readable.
**11:16**
